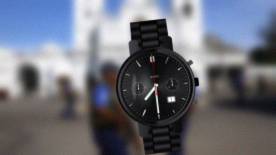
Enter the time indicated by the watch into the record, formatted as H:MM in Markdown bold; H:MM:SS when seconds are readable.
**7:30**
